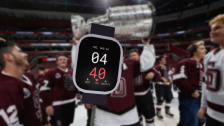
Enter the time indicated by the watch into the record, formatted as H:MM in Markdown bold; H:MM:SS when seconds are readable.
**4:40**
